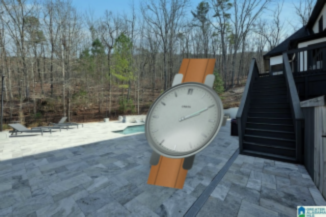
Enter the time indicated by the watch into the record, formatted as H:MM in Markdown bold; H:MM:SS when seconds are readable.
**2:10**
